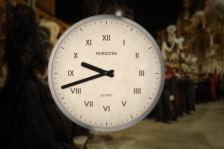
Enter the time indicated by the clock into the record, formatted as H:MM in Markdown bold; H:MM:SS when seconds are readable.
**9:42**
